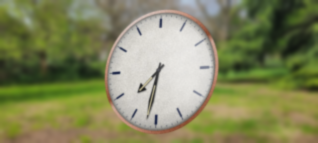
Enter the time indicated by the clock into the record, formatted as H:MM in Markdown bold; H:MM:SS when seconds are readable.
**7:32**
